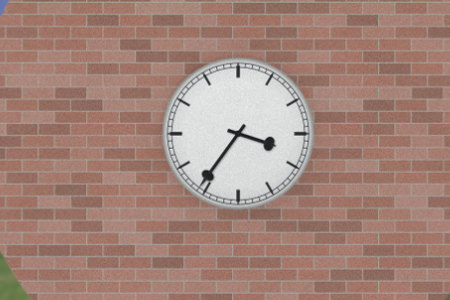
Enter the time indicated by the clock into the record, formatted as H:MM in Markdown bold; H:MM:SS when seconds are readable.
**3:36**
